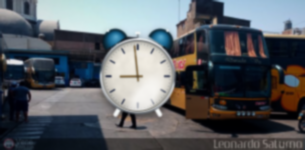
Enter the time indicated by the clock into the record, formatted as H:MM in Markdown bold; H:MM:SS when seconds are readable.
**8:59**
